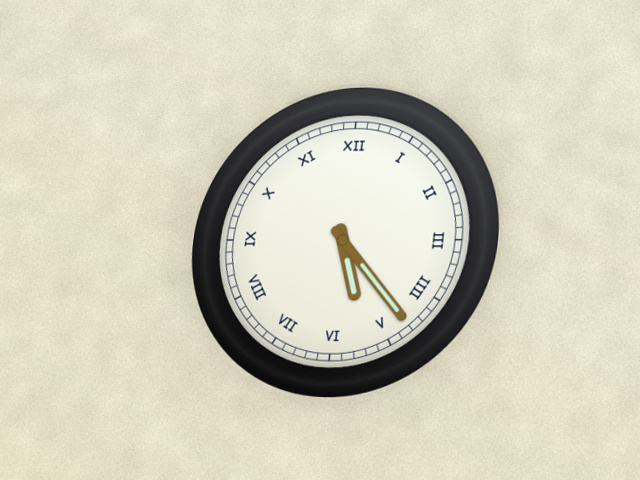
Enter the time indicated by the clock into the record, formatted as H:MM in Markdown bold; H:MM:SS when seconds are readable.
**5:23**
